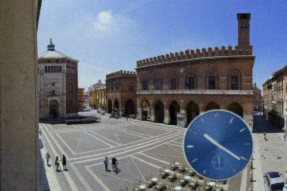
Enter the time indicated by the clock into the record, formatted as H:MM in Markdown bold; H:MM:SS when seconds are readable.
**10:21**
